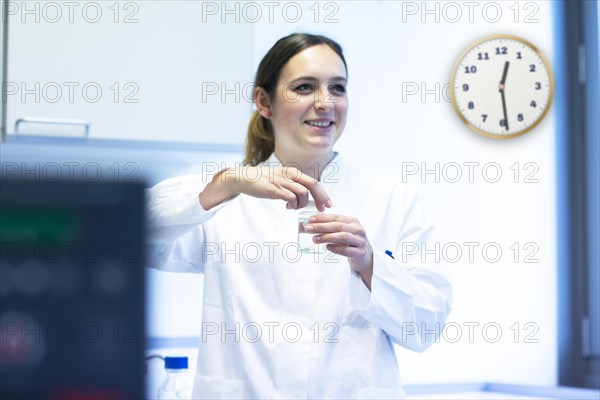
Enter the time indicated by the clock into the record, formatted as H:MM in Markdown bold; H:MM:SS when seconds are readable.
**12:29**
